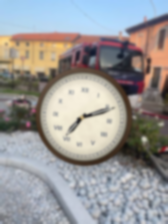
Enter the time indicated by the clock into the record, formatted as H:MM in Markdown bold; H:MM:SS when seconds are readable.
**7:11**
